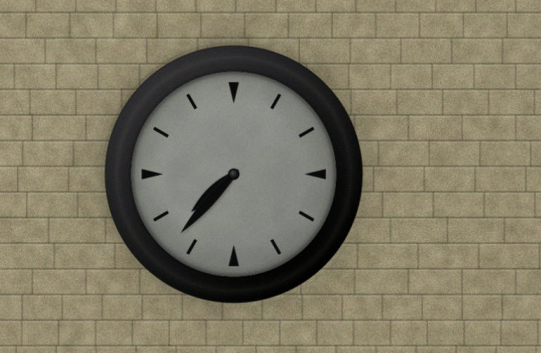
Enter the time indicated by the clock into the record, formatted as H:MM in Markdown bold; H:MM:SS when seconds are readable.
**7:37**
